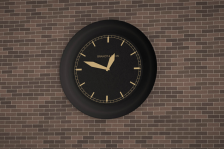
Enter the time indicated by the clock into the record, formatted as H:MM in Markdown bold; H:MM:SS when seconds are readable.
**12:48**
